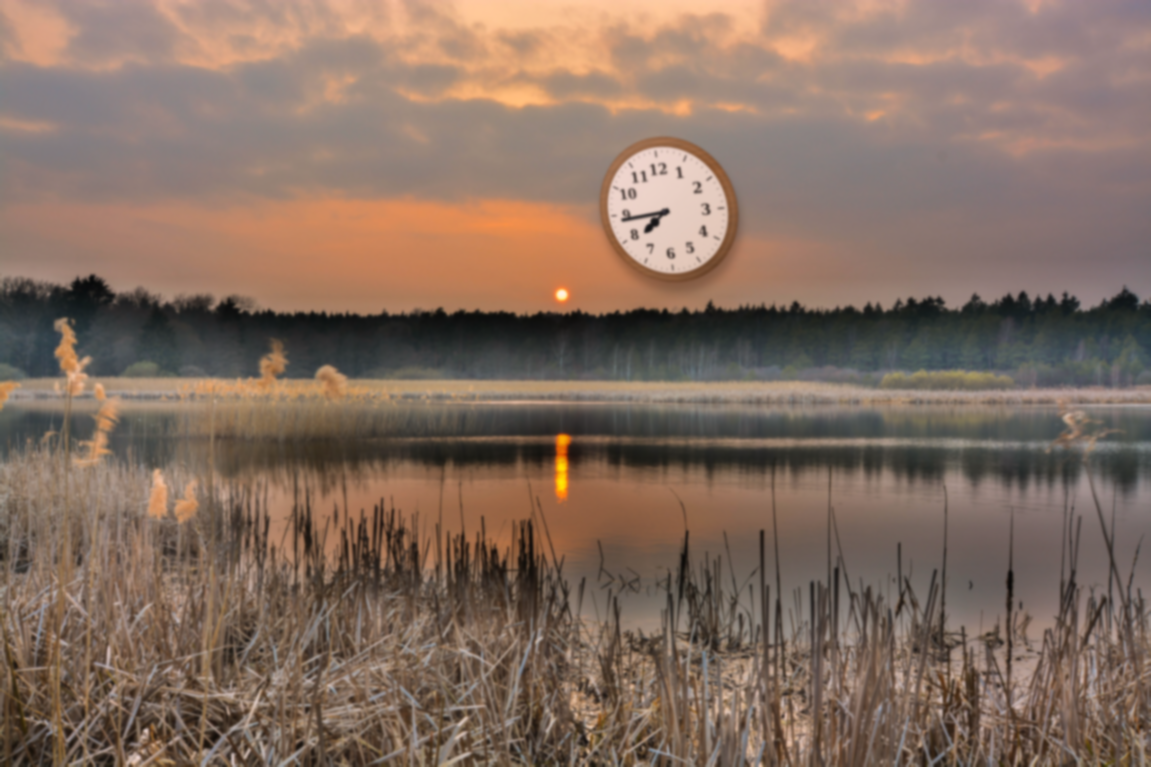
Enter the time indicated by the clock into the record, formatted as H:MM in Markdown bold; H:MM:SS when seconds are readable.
**7:44**
